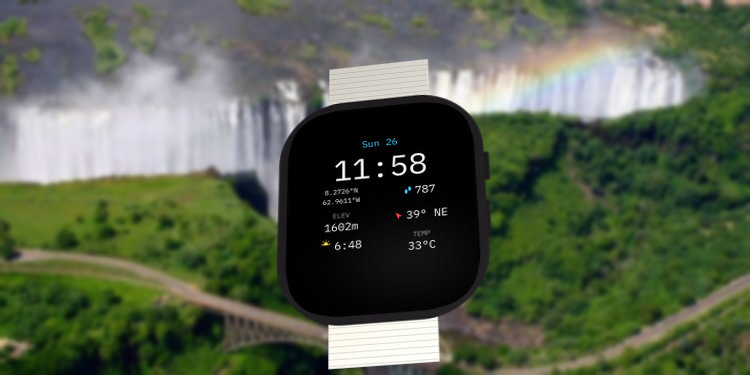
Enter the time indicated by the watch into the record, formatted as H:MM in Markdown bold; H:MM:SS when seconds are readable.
**11:58**
